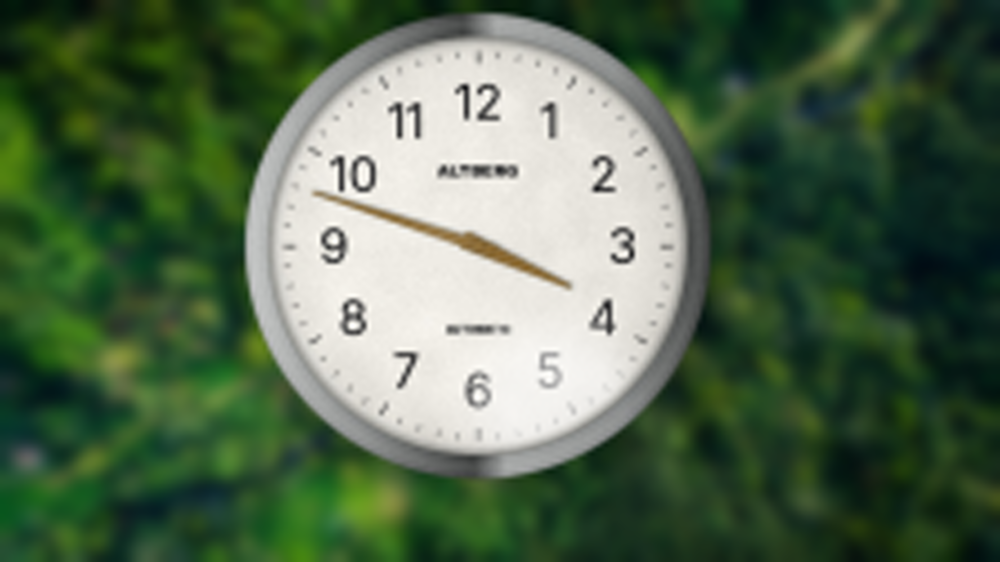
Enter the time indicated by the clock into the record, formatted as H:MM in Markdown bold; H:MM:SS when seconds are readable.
**3:48**
